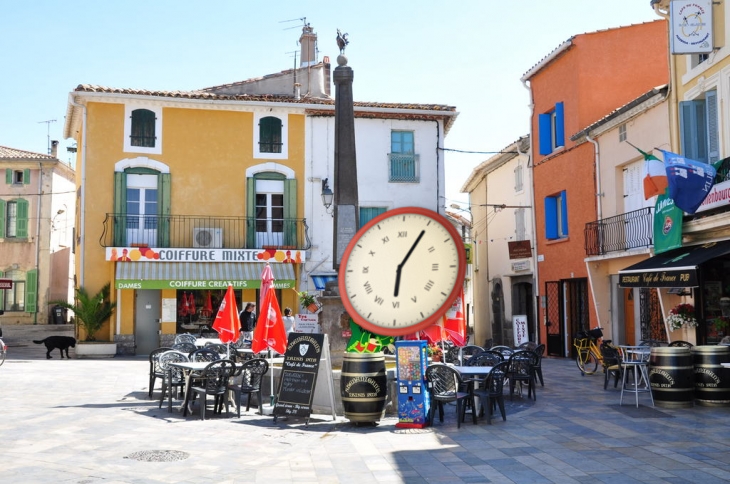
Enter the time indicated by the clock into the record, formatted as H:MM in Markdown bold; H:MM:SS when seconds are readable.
**6:05**
